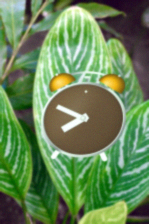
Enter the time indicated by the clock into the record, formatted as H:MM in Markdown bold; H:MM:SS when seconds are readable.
**7:49**
